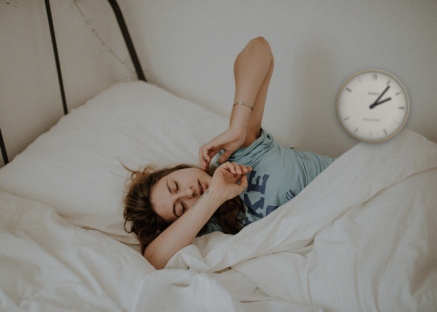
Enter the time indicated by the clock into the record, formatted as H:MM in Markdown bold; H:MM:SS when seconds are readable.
**2:06**
